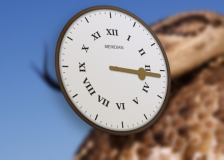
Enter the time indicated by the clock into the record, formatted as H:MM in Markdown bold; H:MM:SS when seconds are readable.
**3:16**
